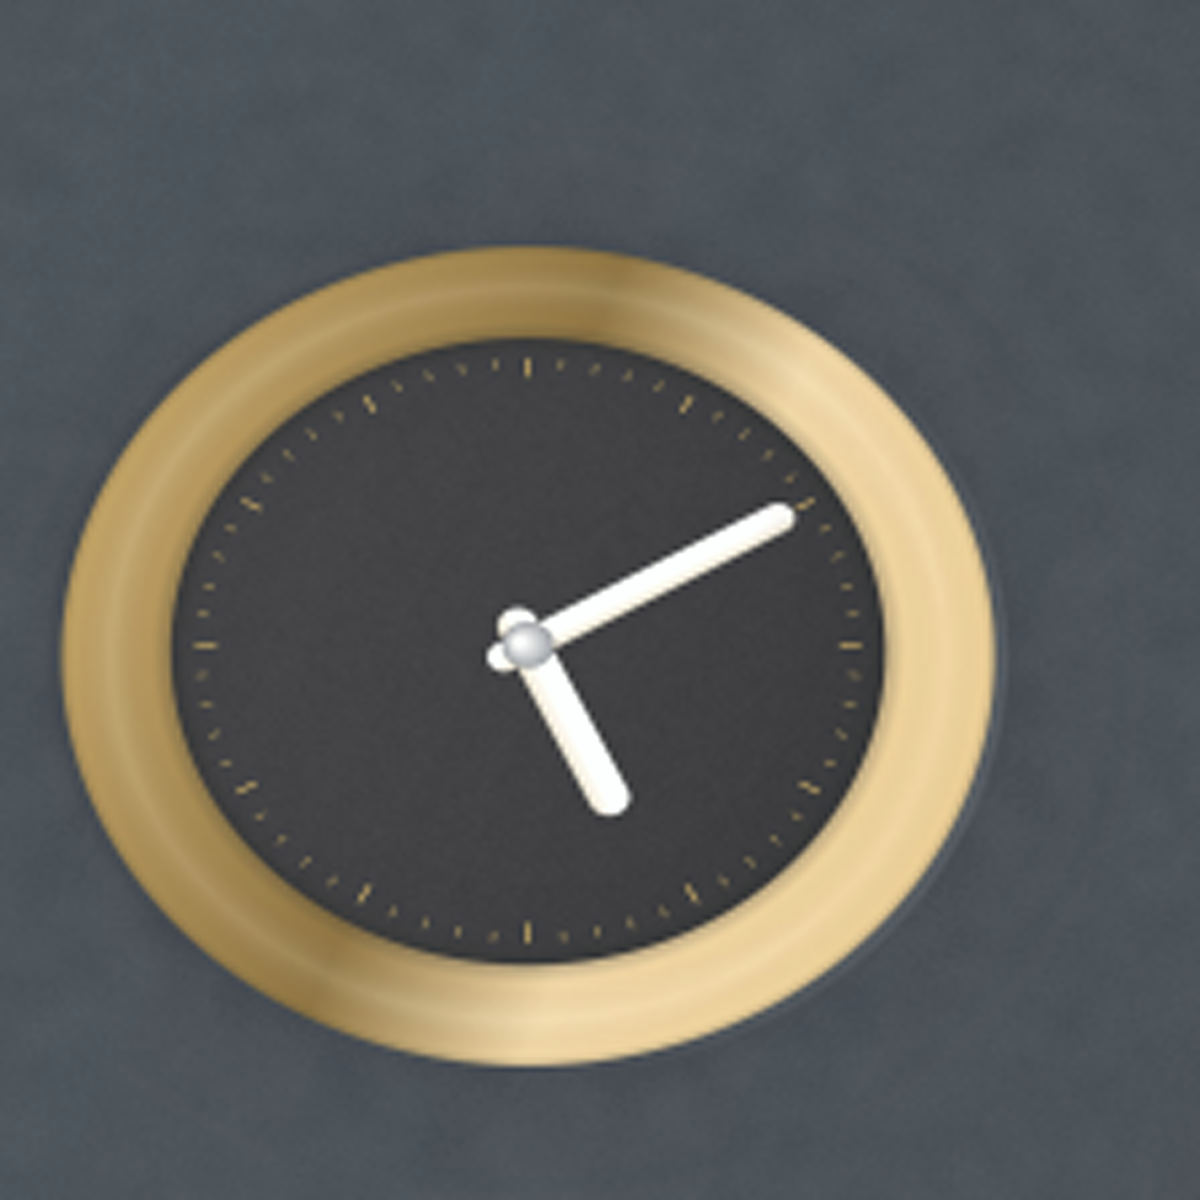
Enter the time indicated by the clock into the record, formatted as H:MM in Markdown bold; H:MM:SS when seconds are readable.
**5:10**
